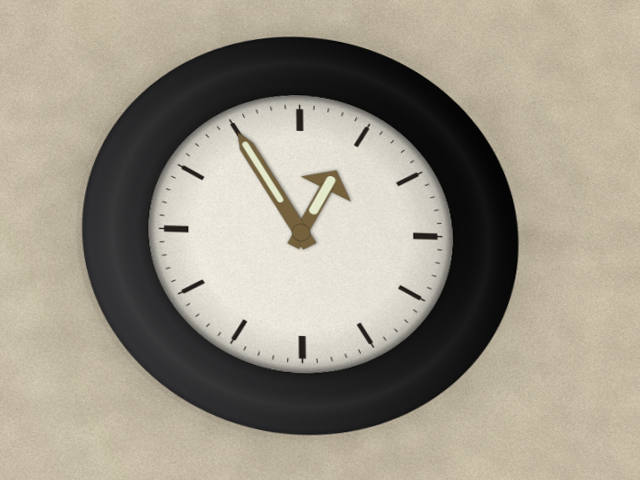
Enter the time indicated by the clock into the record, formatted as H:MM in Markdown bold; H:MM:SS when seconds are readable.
**12:55**
